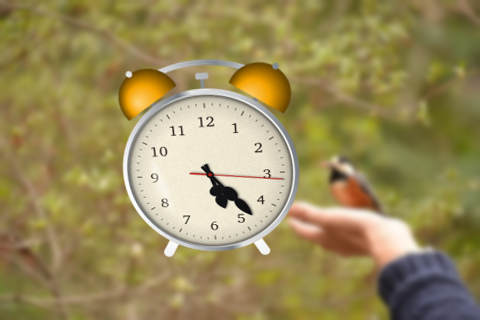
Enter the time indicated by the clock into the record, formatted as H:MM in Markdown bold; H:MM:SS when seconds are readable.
**5:23:16**
